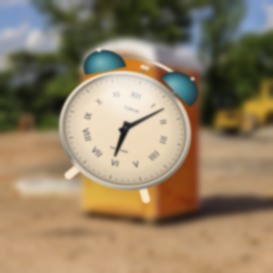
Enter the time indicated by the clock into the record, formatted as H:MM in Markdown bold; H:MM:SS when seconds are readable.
**6:07**
